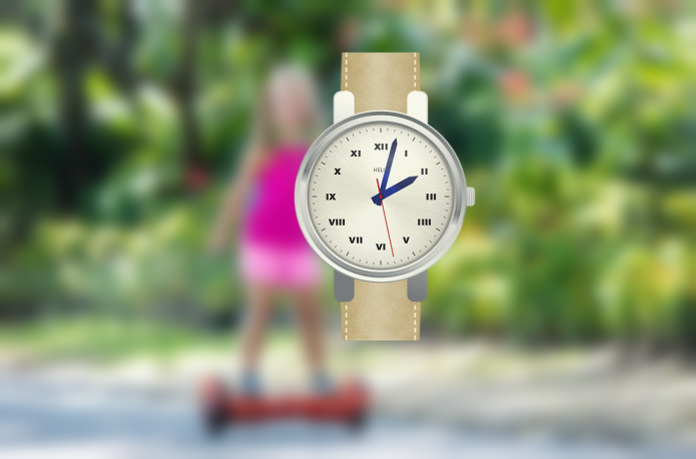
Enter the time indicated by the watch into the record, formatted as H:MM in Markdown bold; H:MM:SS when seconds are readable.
**2:02:28**
